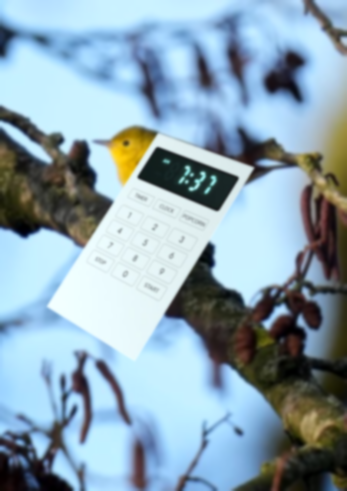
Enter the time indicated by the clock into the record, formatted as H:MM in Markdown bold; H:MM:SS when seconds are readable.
**7:37**
